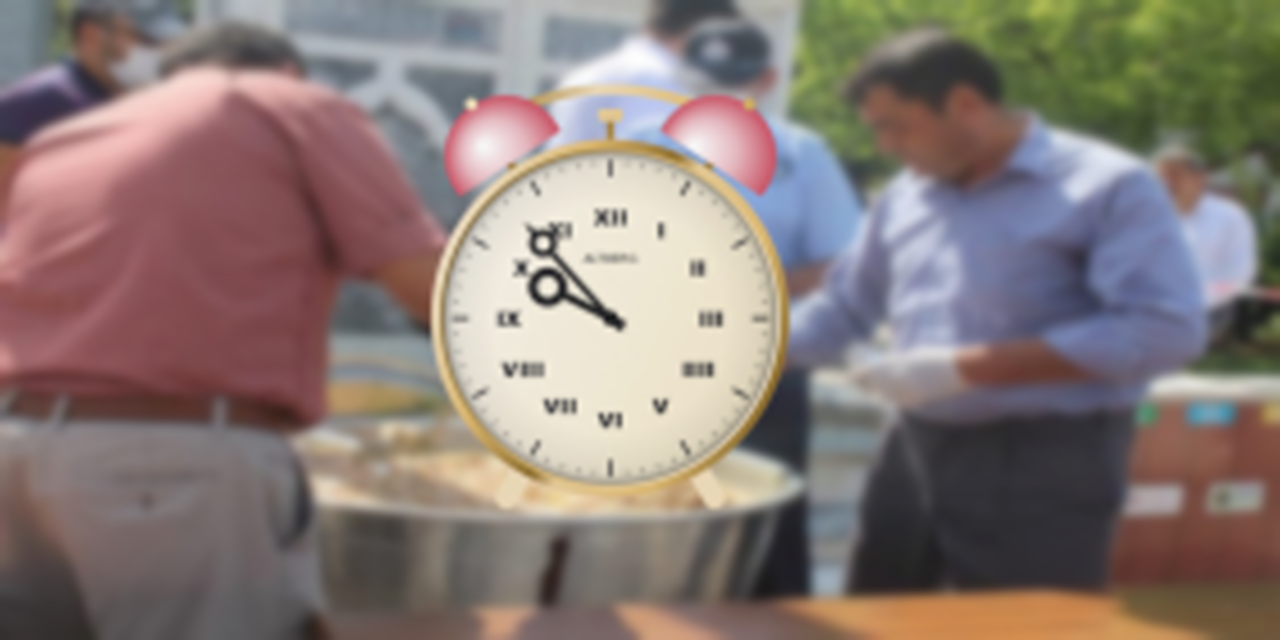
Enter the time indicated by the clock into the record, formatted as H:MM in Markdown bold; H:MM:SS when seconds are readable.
**9:53**
